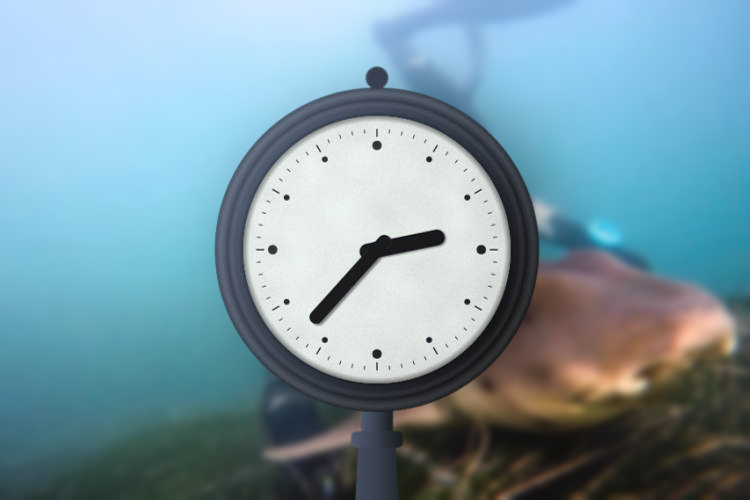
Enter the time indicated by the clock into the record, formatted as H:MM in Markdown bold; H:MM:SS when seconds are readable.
**2:37**
